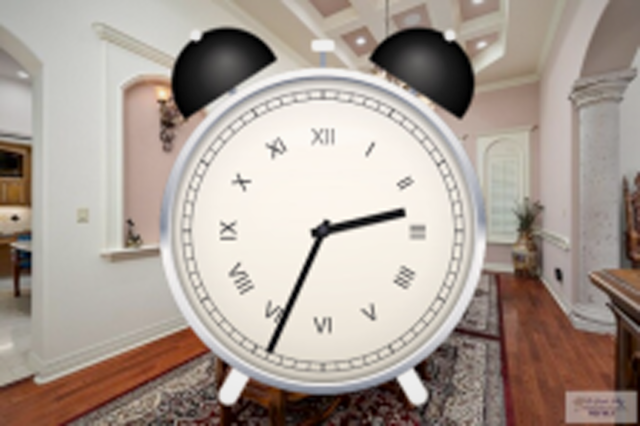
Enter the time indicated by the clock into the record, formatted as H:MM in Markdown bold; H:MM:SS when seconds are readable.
**2:34**
